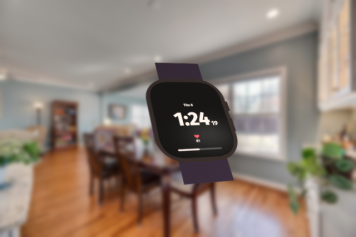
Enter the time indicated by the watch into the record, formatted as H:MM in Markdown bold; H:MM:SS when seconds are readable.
**1:24**
